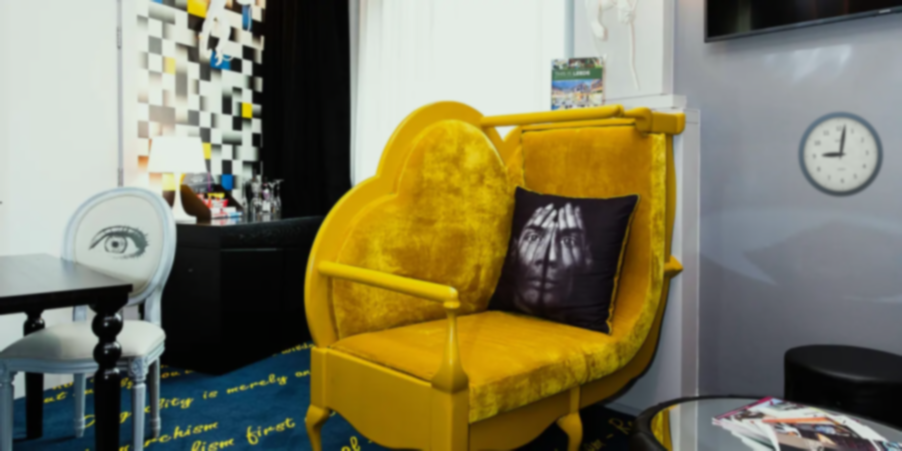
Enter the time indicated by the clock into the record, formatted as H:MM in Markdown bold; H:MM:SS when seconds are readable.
**9:02**
